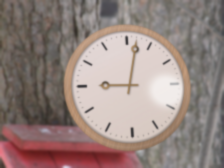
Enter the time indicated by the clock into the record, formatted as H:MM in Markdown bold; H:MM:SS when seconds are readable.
**9:02**
